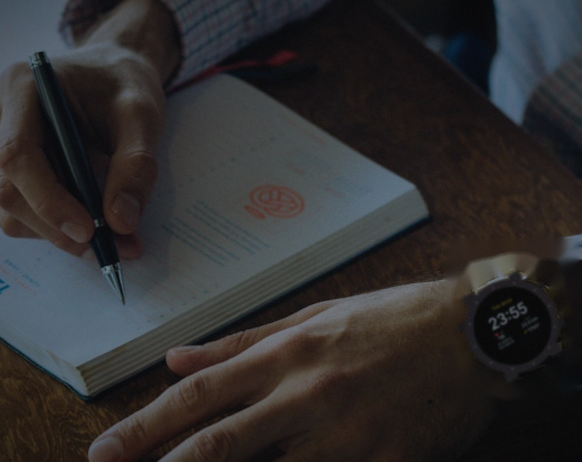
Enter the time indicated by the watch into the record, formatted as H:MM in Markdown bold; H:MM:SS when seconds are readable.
**23:55**
